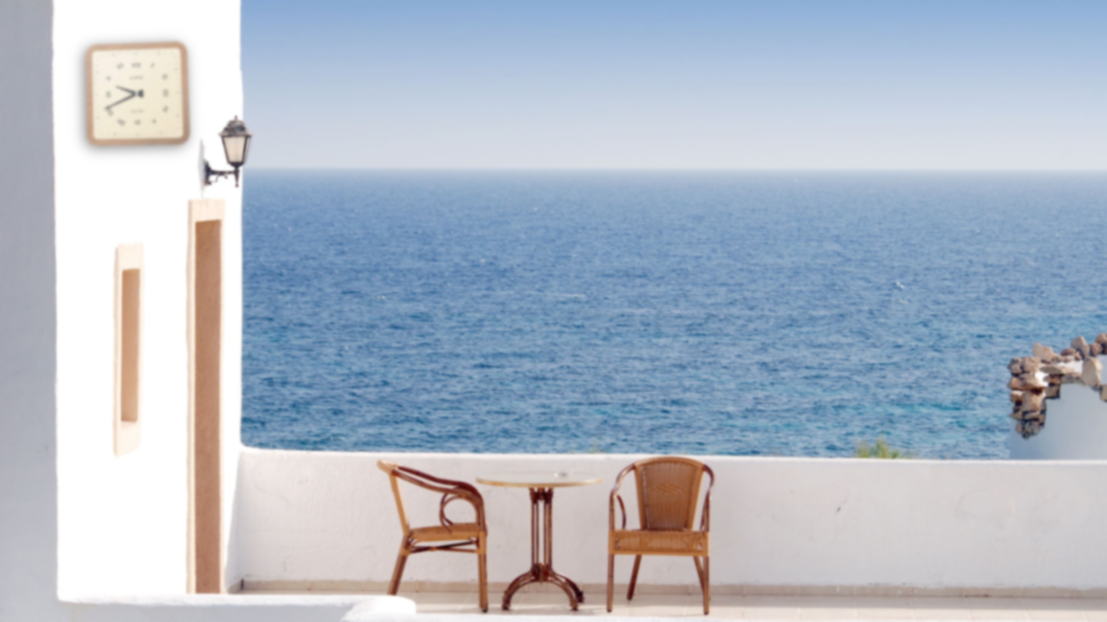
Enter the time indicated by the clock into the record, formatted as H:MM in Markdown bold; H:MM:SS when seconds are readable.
**9:41**
